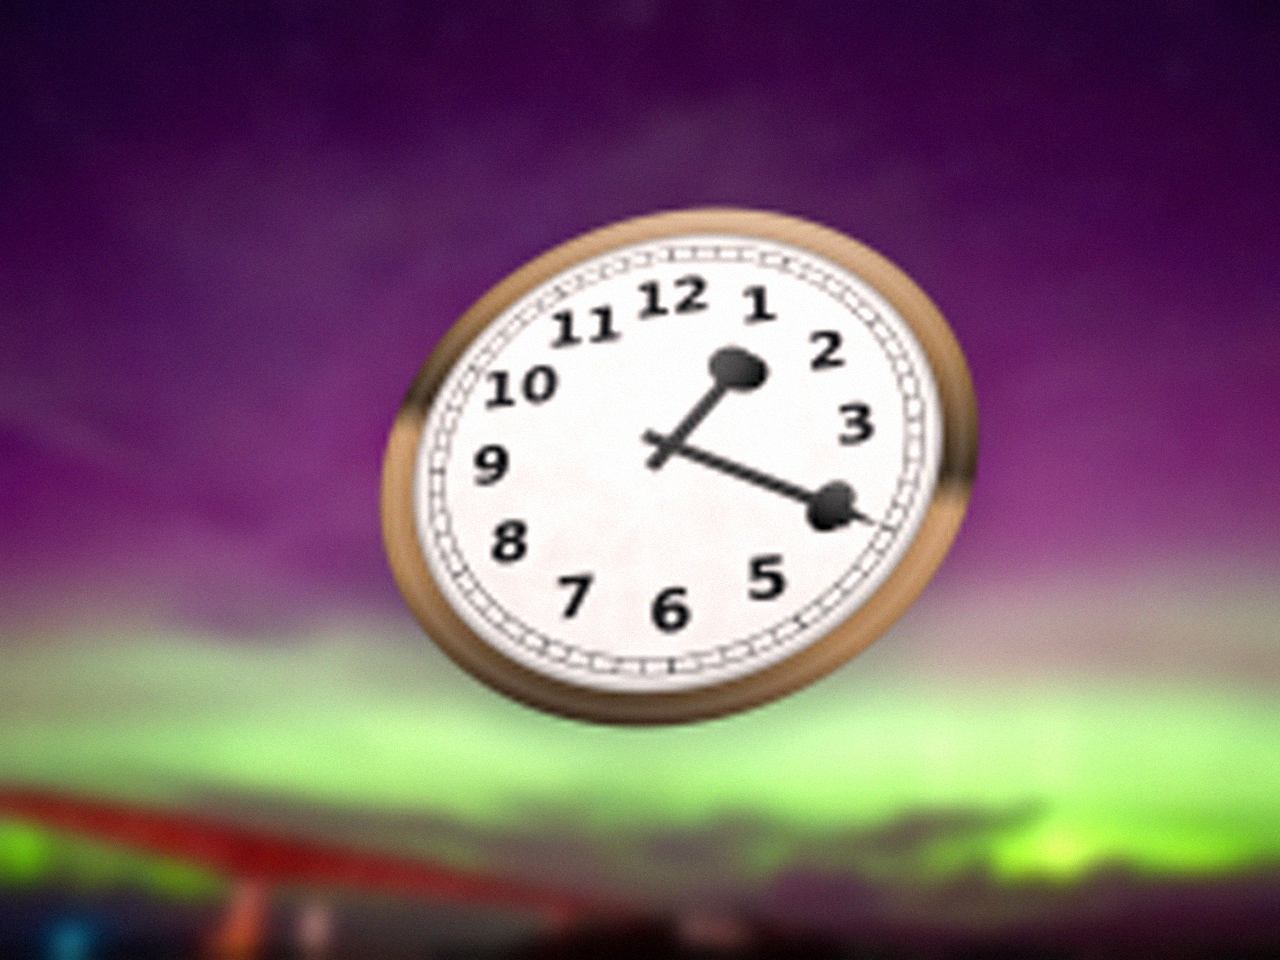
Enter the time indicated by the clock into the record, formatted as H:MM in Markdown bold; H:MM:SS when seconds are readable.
**1:20**
